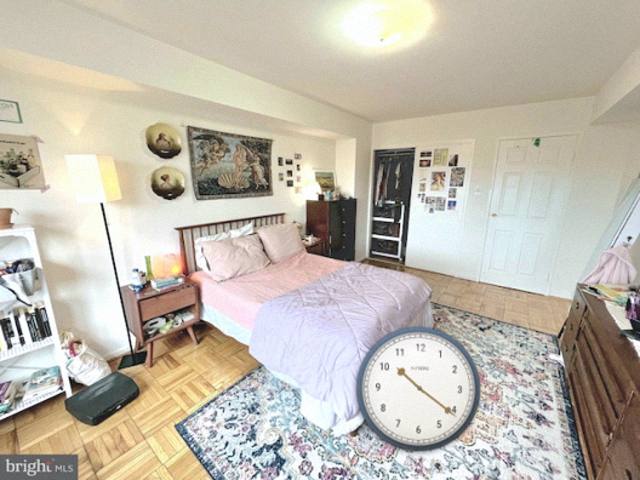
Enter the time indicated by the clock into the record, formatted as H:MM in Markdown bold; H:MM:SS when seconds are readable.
**10:21**
